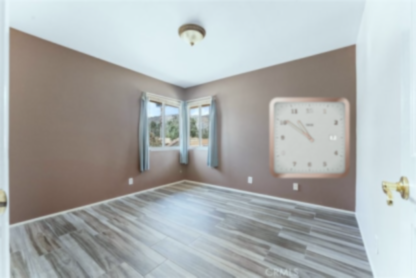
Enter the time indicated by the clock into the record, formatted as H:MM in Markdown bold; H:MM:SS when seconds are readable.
**10:51**
